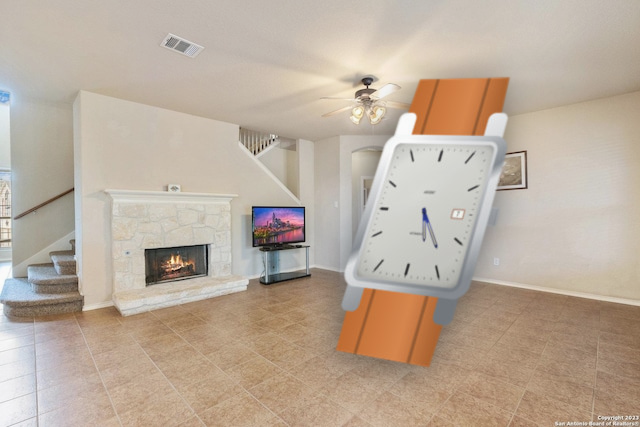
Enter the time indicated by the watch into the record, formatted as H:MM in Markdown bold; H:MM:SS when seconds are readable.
**5:24**
